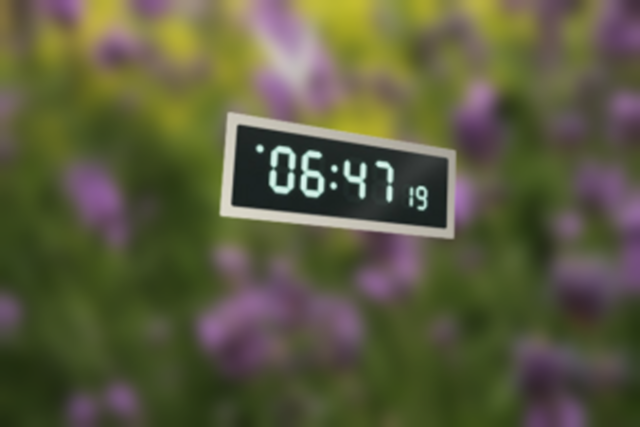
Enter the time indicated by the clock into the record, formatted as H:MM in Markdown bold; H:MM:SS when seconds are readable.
**6:47:19**
